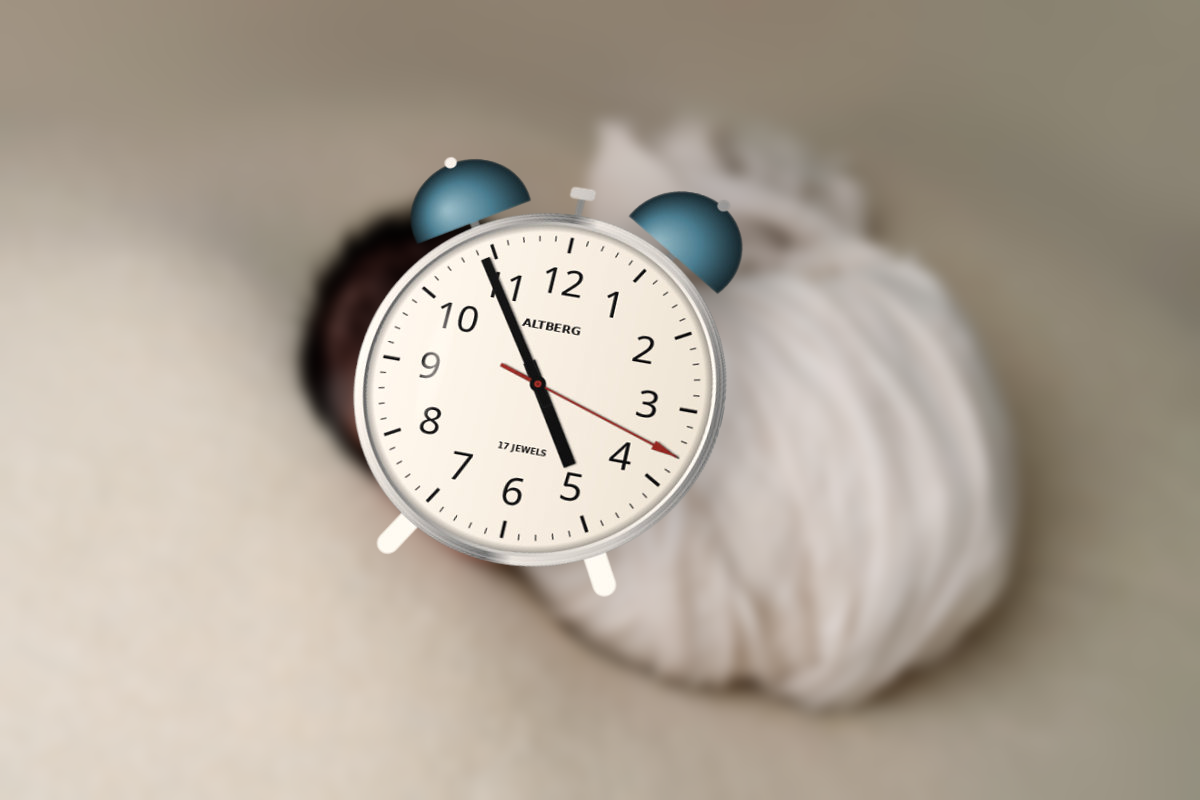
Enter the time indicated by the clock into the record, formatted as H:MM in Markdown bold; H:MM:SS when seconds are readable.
**4:54:18**
